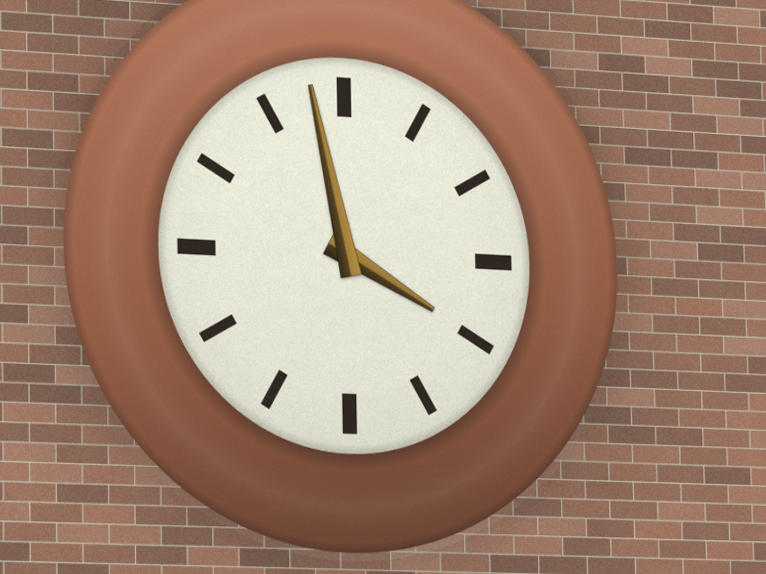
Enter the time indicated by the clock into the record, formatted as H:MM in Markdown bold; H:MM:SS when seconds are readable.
**3:58**
